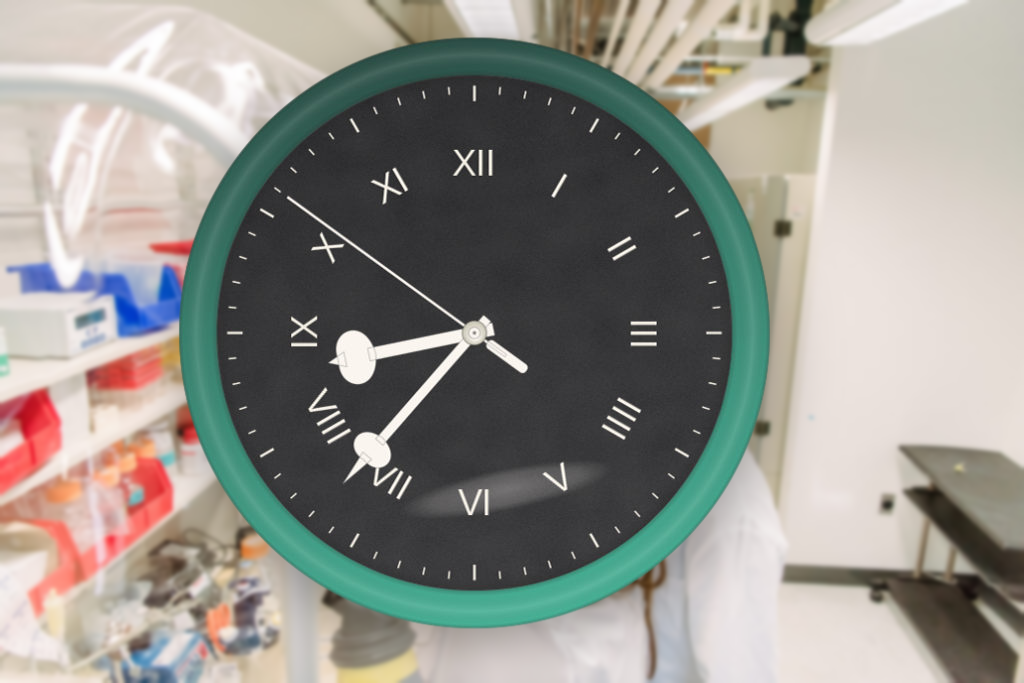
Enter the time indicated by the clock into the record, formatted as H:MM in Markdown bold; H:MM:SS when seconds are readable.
**8:36:51**
